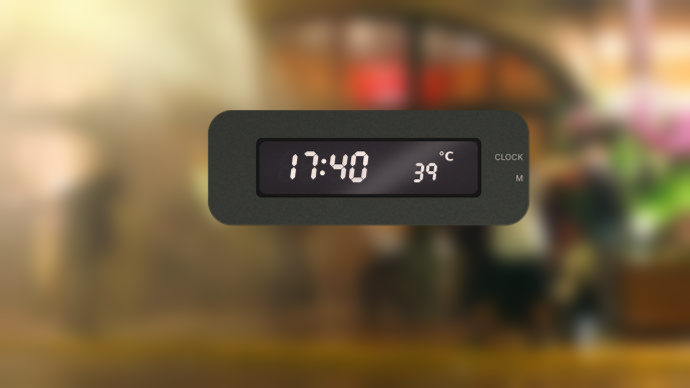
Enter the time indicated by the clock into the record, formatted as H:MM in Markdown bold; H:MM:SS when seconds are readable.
**17:40**
